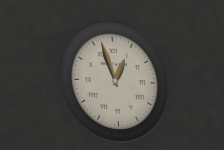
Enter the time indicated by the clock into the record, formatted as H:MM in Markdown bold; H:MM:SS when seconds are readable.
**12:57**
